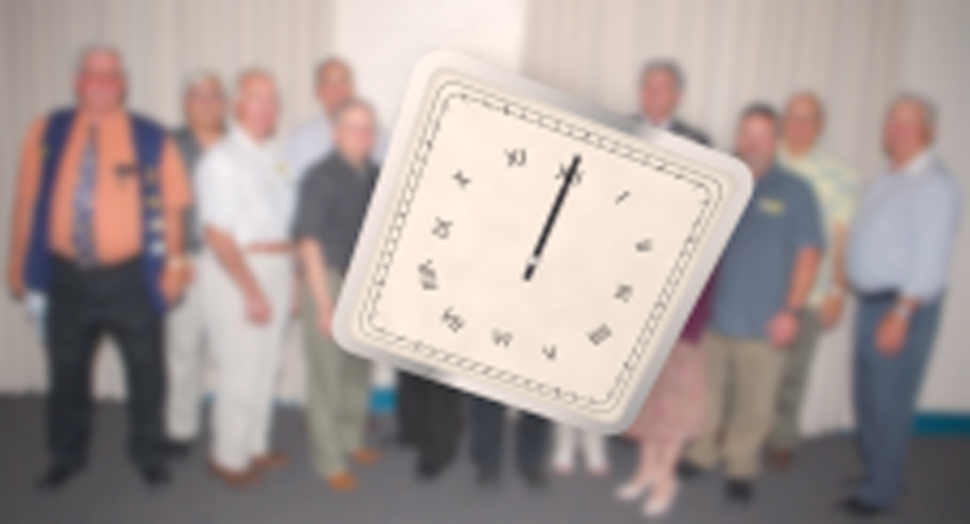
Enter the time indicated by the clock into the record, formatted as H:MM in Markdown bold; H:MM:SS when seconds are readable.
**12:00**
